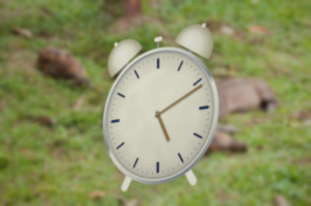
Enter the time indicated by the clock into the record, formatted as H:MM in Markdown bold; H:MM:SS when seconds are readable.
**5:11**
